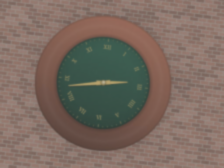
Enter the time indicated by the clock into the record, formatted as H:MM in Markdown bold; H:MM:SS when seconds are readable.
**2:43**
